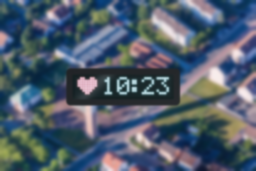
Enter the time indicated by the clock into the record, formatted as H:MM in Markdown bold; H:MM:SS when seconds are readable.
**10:23**
